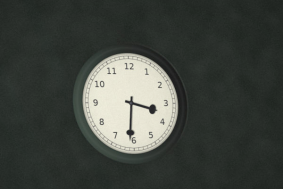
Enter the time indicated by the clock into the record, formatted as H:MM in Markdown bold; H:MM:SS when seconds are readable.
**3:31**
